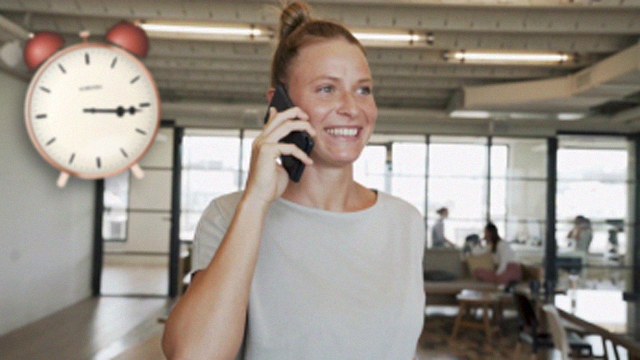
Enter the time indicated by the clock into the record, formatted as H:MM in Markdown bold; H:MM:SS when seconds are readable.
**3:16**
